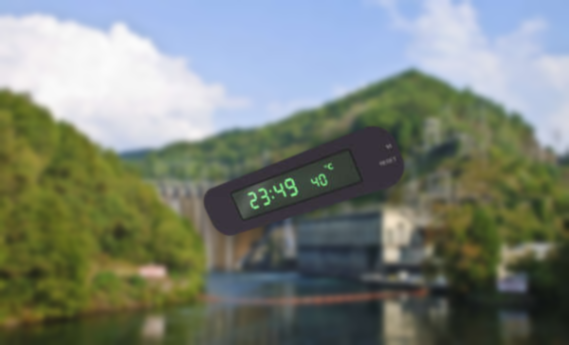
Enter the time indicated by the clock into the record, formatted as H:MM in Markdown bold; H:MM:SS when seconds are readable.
**23:49**
